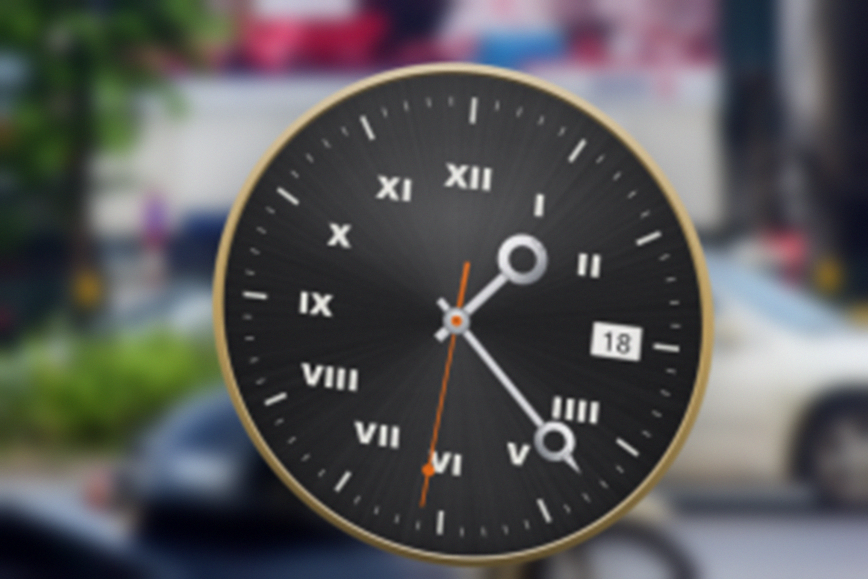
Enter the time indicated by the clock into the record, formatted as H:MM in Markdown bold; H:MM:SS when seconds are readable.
**1:22:31**
